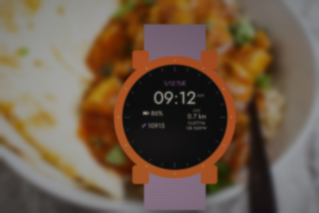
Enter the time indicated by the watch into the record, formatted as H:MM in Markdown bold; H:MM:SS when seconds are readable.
**9:12**
